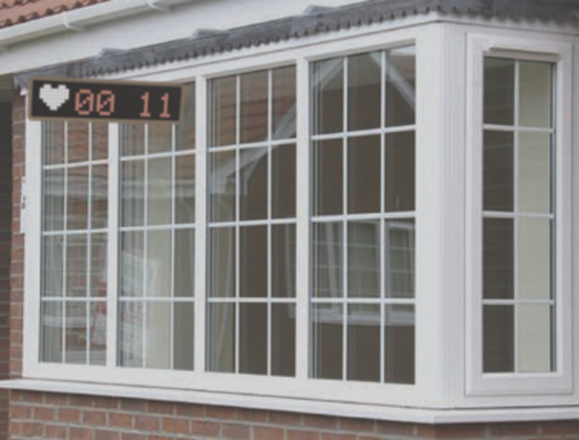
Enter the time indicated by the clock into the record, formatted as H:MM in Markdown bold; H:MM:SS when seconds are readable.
**0:11**
